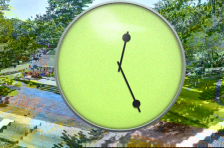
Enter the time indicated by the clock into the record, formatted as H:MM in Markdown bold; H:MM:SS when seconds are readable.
**12:26**
